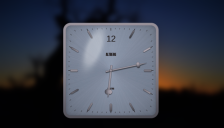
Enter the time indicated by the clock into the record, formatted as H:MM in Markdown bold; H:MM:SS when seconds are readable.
**6:13**
